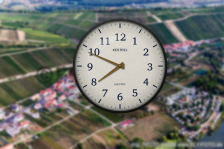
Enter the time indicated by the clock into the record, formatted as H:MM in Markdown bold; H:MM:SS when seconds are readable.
**7:49**
